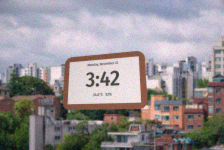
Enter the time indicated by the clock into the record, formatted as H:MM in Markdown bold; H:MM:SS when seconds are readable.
**3:42**
